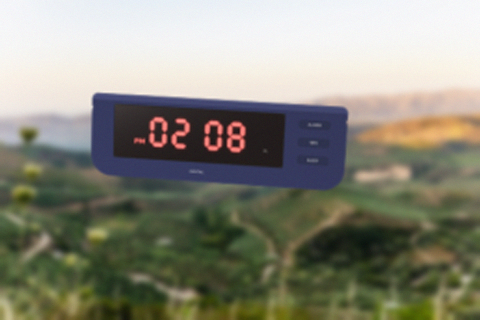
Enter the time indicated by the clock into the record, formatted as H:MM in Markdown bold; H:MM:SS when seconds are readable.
**2:08**
